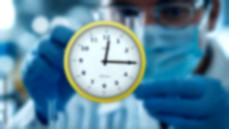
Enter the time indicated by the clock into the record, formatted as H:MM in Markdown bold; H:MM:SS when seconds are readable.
**12:15**
